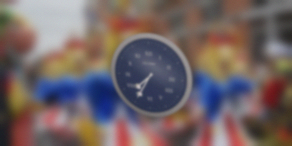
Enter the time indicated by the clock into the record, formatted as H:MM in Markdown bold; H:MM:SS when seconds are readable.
**7:35**
